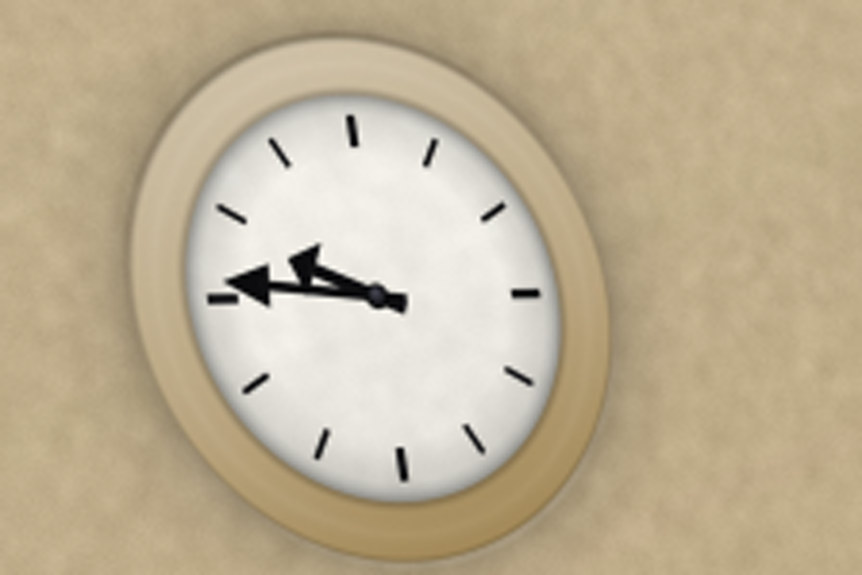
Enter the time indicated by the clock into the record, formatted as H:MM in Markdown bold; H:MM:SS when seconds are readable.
**9:46**
